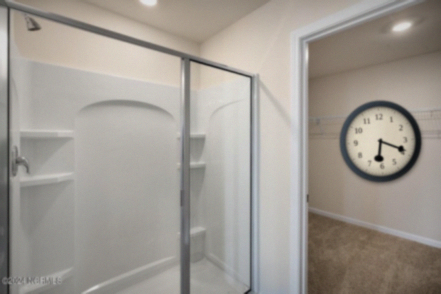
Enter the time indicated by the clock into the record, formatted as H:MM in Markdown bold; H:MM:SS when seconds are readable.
**6:19**
